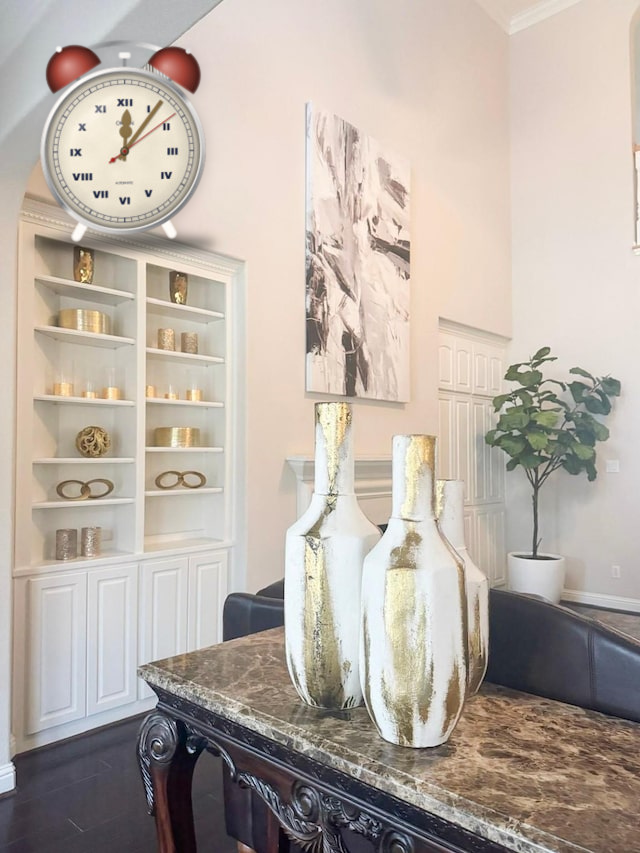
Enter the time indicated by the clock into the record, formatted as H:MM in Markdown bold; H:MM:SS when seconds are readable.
**12:06:09**
